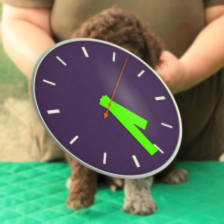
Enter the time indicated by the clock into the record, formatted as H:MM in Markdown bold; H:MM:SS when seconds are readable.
**4:26:07**
